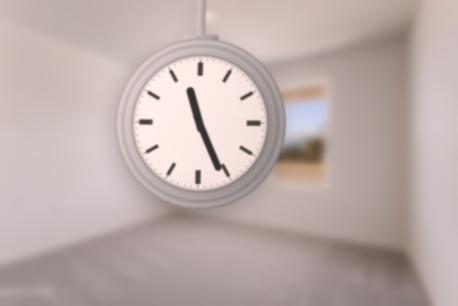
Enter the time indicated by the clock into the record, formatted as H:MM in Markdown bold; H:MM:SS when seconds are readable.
**11:26**
